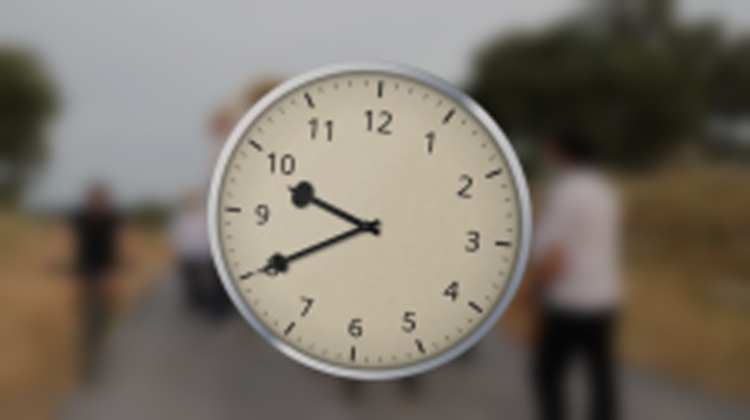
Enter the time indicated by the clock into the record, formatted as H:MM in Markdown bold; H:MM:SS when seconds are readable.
**9:40**
